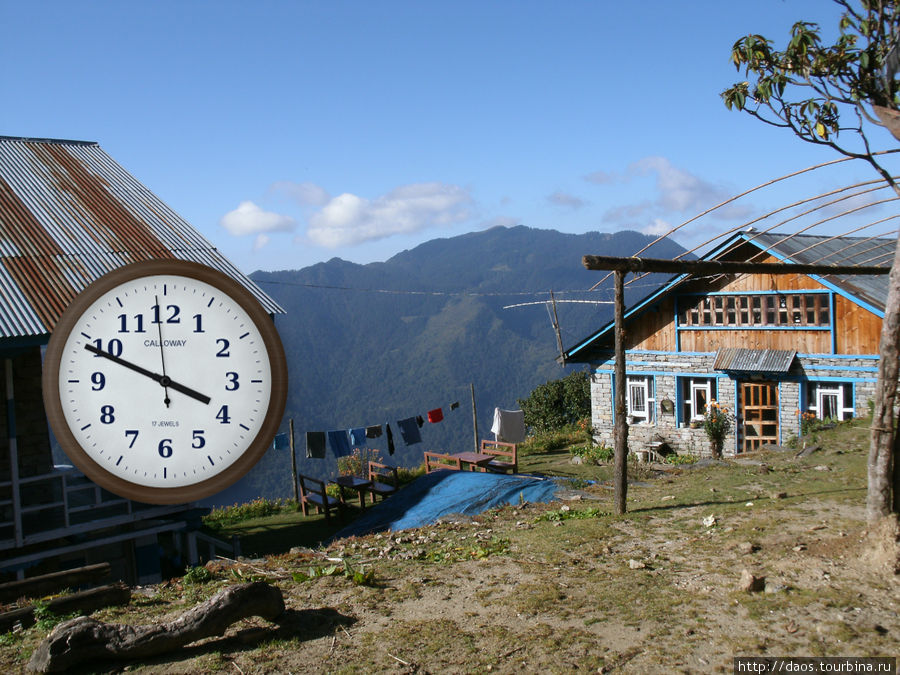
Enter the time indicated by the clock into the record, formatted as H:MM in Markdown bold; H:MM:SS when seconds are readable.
**3:48:59**
